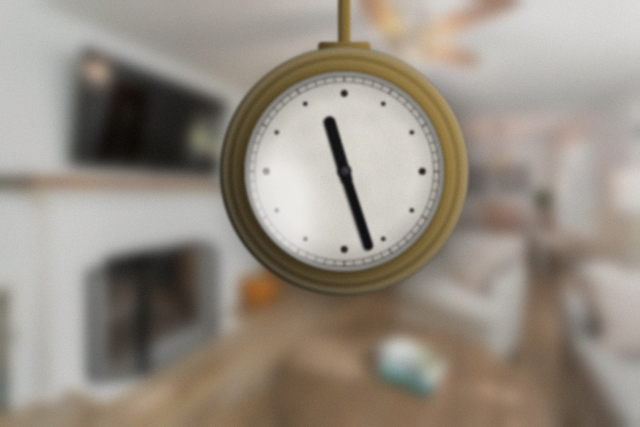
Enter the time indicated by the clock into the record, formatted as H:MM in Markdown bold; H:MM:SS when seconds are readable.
**11:27**
